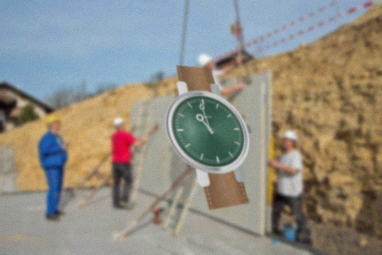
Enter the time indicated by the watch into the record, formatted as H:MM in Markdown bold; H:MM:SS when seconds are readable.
**10:59**
